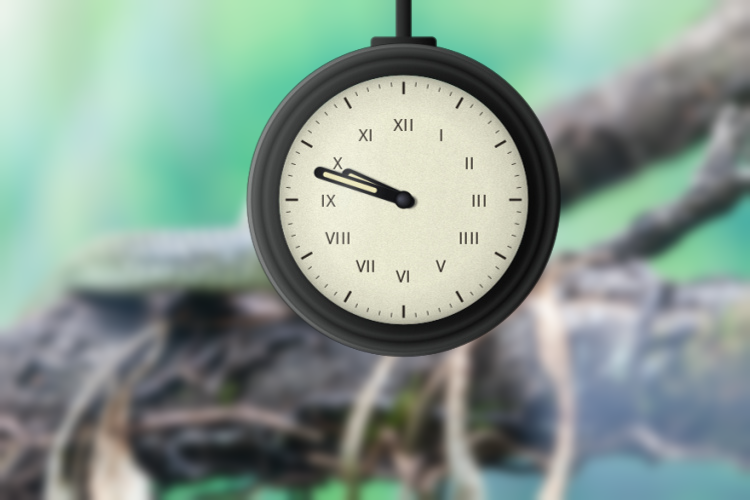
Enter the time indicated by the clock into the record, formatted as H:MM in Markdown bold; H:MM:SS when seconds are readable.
**9:48**
